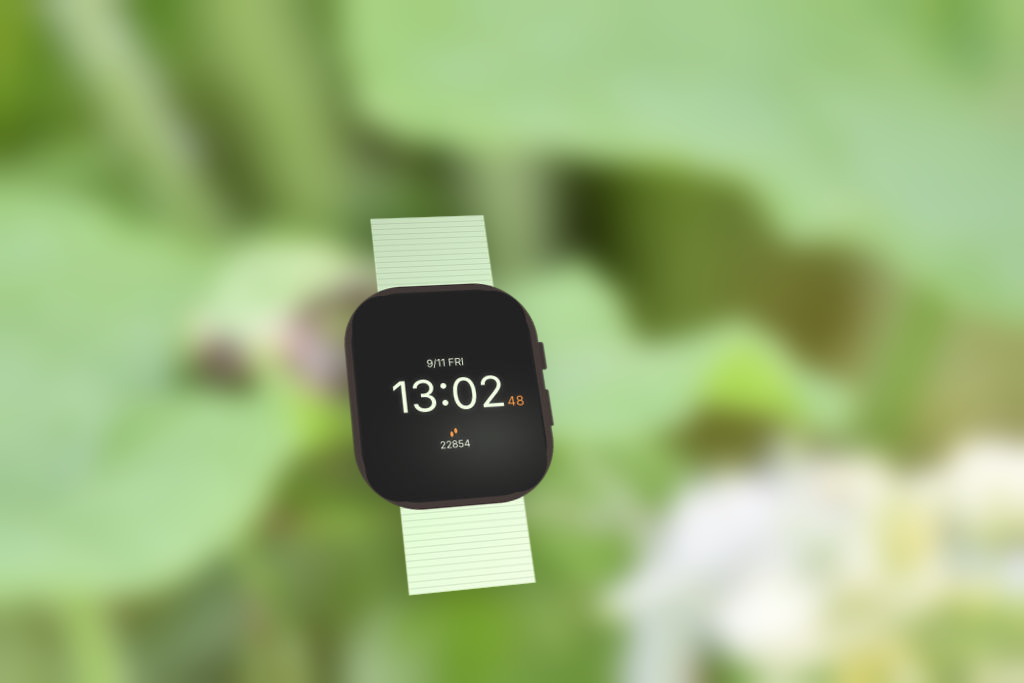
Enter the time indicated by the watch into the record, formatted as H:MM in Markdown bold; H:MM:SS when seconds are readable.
**13:02:48**
